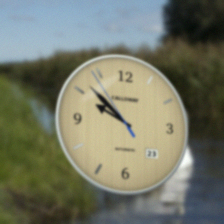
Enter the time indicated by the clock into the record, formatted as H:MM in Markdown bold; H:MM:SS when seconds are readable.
**9:51:54**
